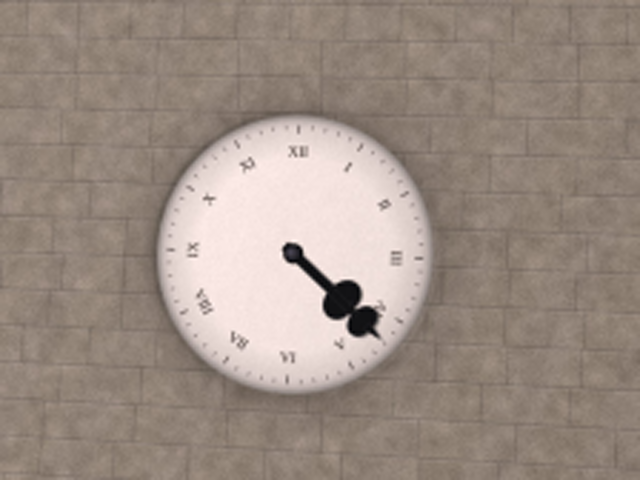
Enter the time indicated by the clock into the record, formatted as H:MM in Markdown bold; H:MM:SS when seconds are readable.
**4:22**
